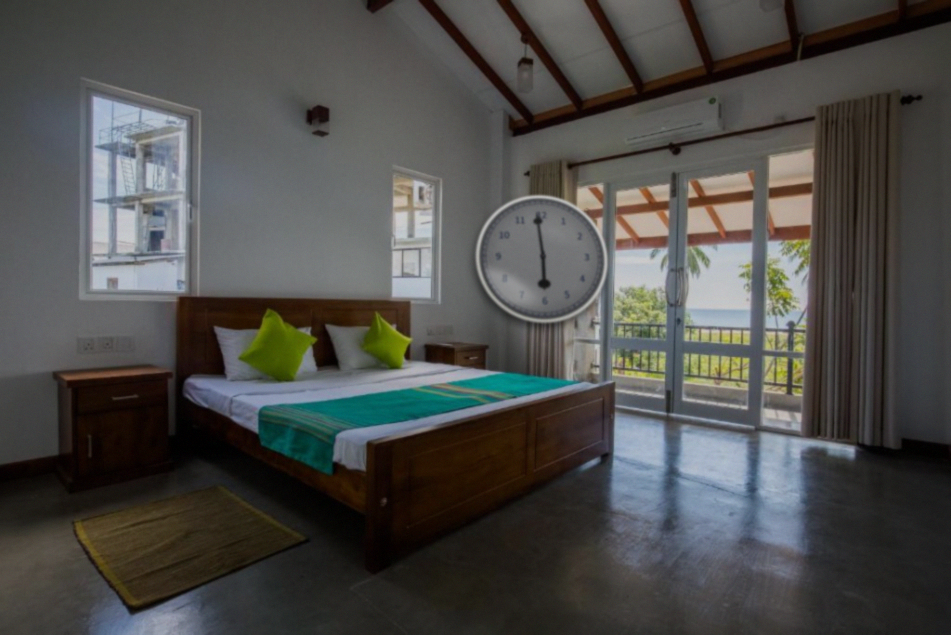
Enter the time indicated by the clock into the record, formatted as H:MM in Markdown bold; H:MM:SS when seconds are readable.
**5:59**
